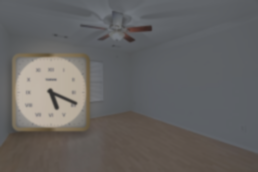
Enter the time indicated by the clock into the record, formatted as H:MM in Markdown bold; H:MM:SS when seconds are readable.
**5:19**
